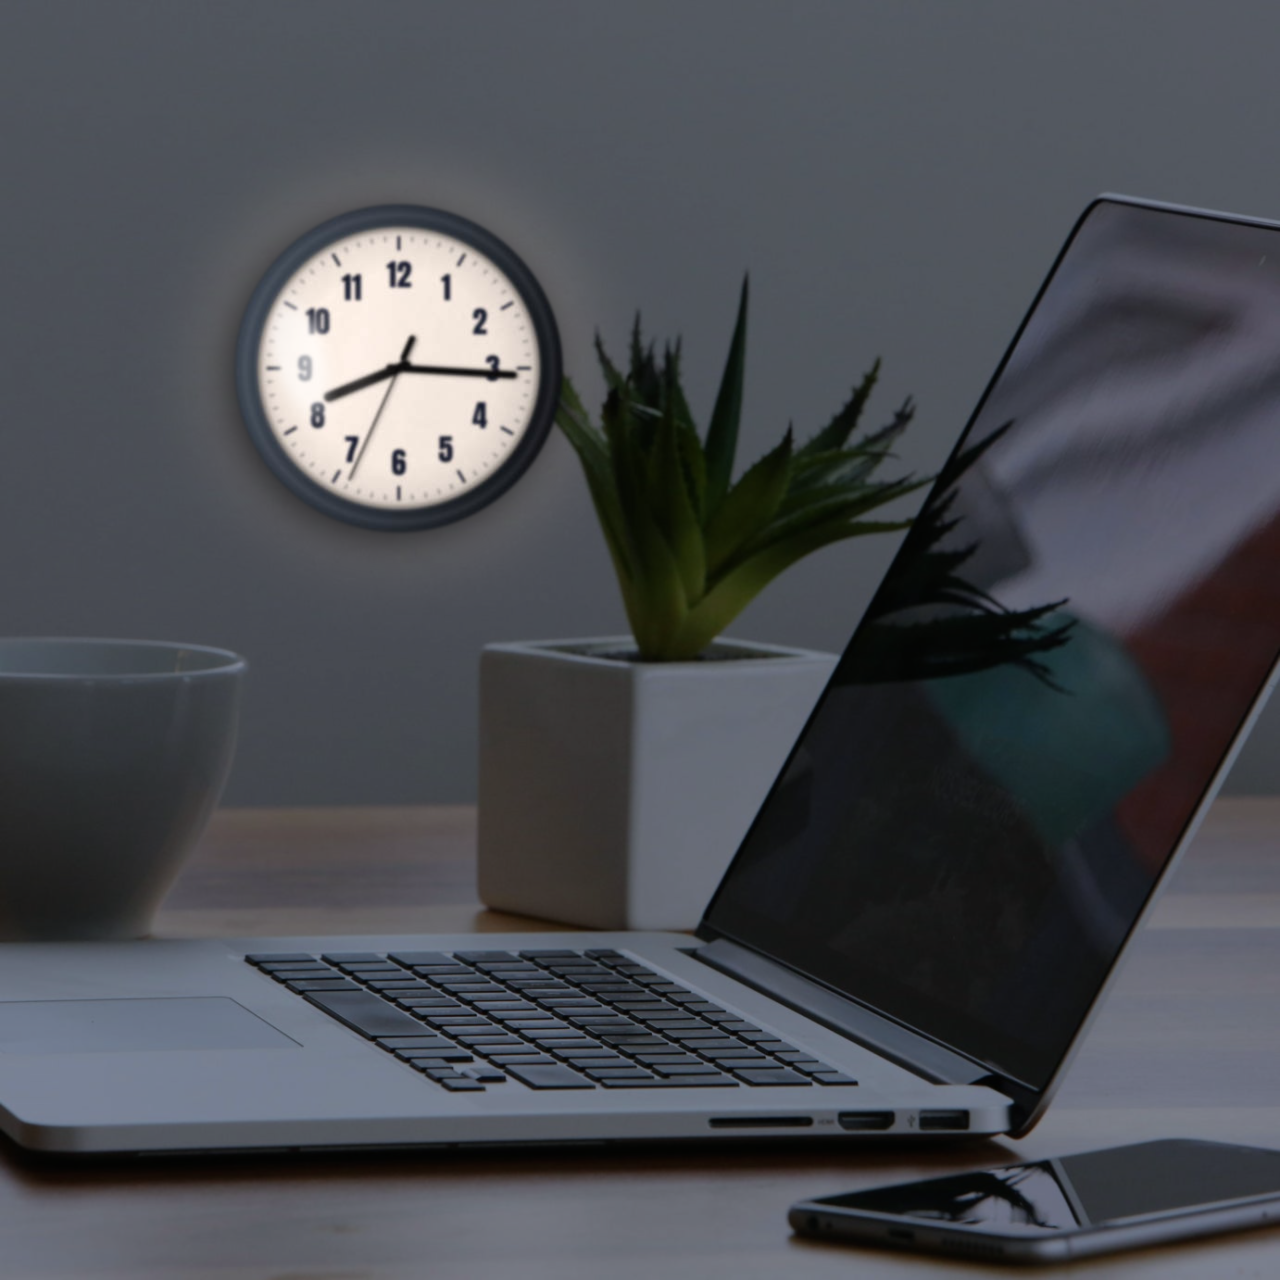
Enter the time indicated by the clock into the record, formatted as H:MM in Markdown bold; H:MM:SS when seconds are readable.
**8:15:34**
